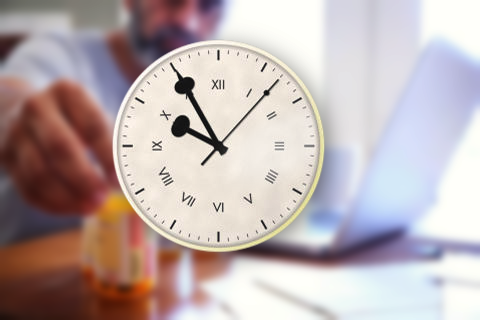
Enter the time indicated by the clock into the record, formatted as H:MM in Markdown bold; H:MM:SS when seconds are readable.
**9:55:07**
